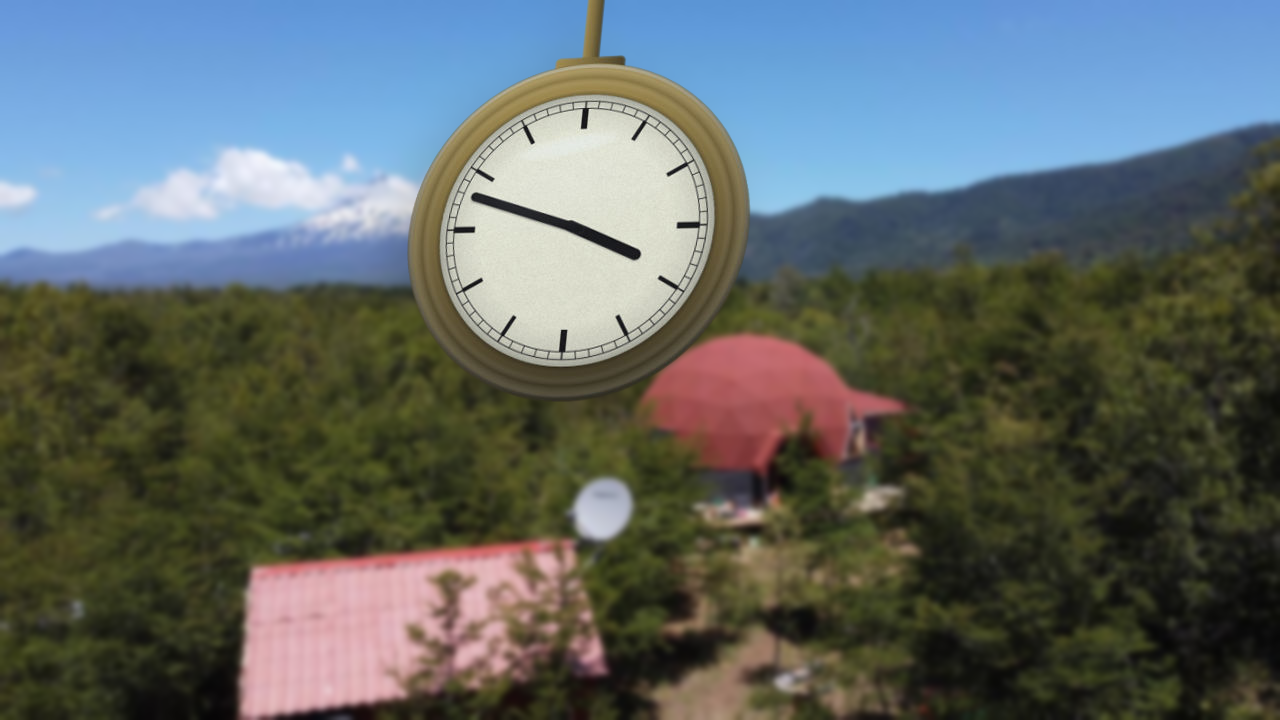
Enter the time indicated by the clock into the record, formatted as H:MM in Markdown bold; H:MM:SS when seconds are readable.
**3:48**
